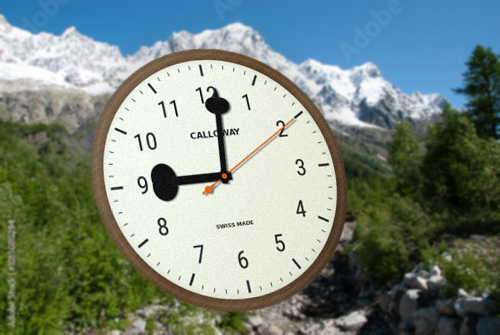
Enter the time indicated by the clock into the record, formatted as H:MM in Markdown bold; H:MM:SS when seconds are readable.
**9:01:10**
